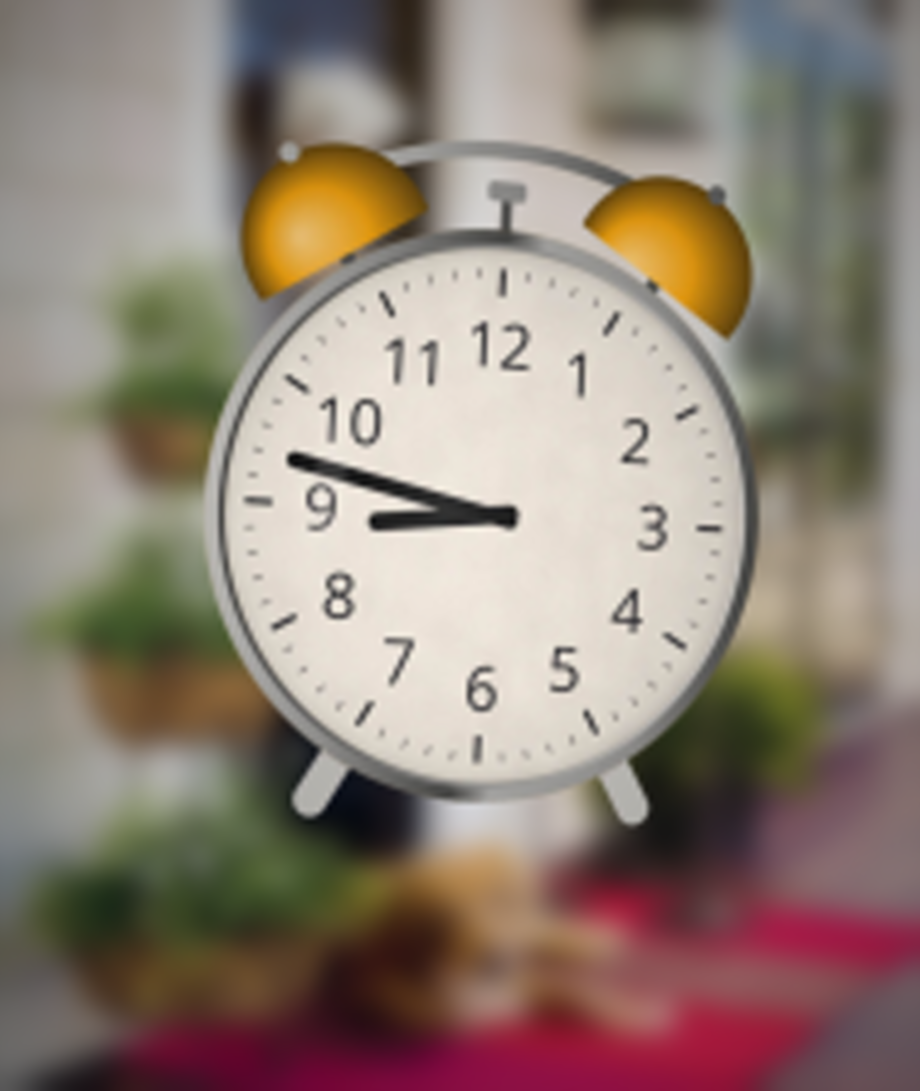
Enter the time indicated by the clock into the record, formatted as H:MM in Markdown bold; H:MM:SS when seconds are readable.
**8:47**
